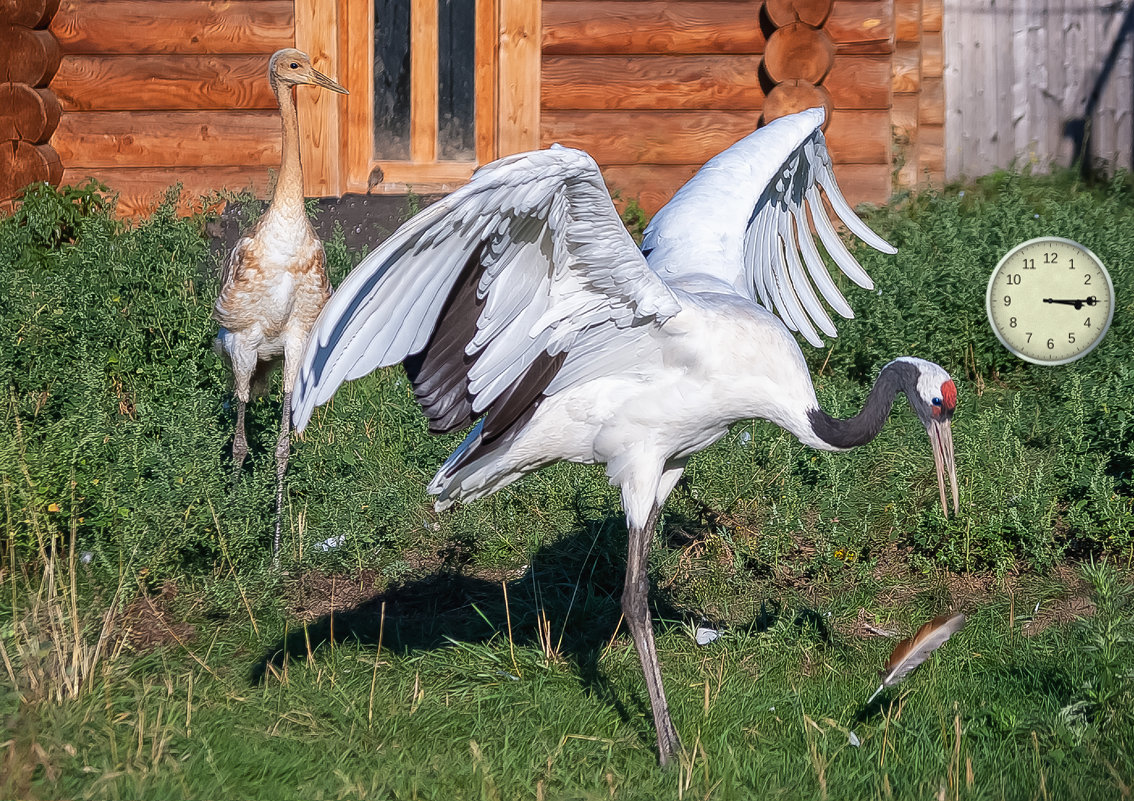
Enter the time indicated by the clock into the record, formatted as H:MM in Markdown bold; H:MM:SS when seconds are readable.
**3:15**
